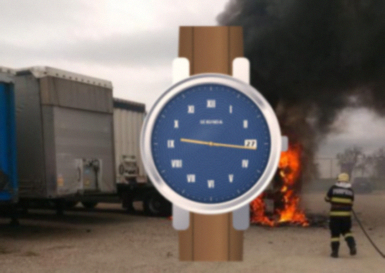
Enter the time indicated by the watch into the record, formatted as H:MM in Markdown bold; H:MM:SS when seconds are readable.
**9:16**
